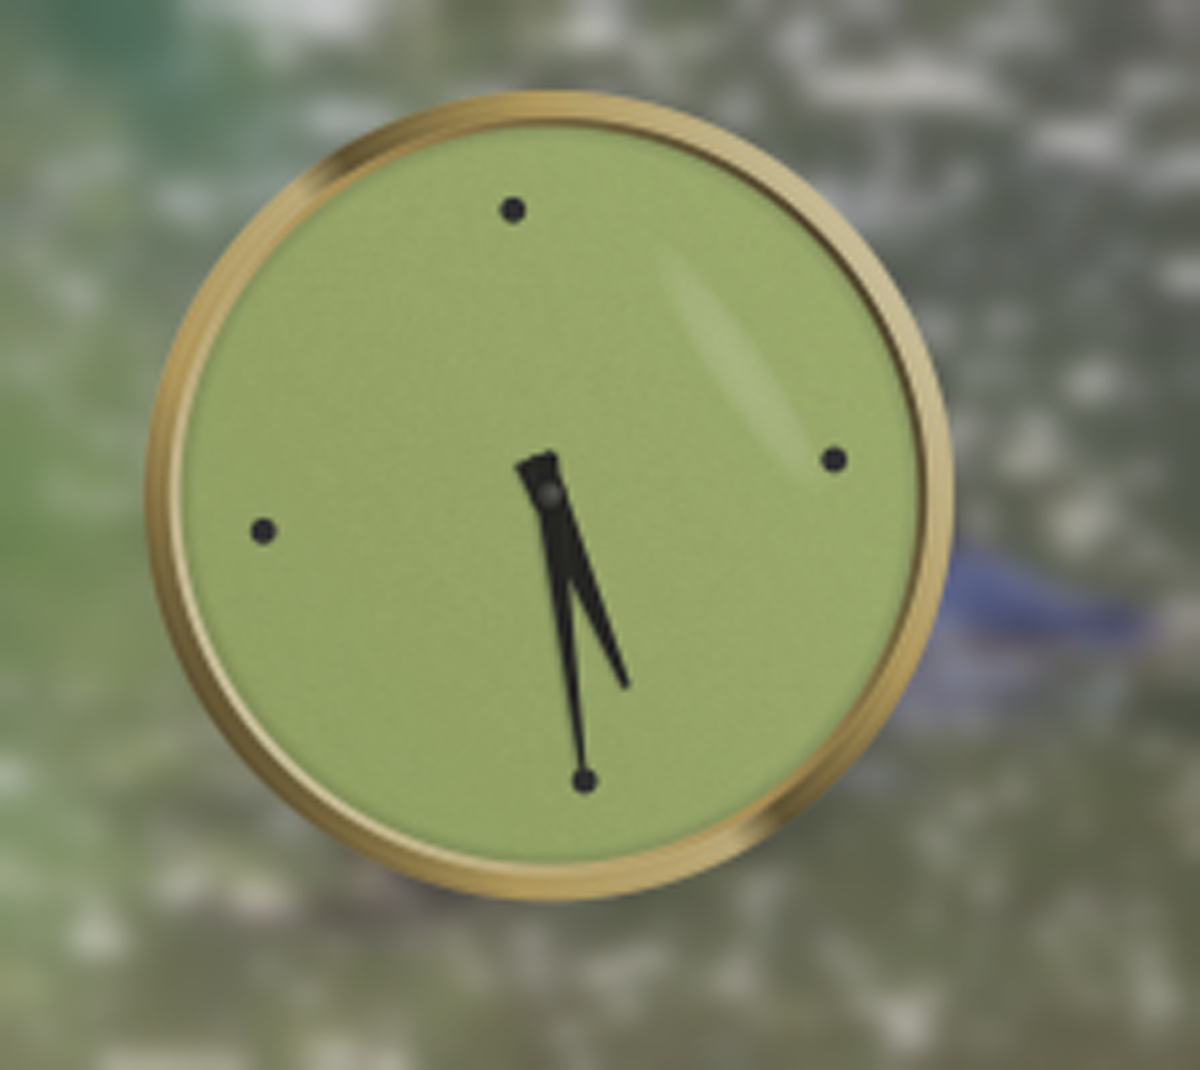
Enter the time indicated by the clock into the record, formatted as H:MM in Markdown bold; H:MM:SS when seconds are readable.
**5:30**
